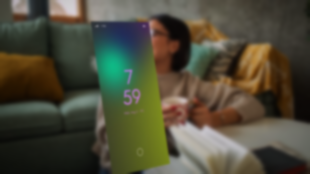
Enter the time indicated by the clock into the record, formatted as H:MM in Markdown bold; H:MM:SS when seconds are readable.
**7:59**
